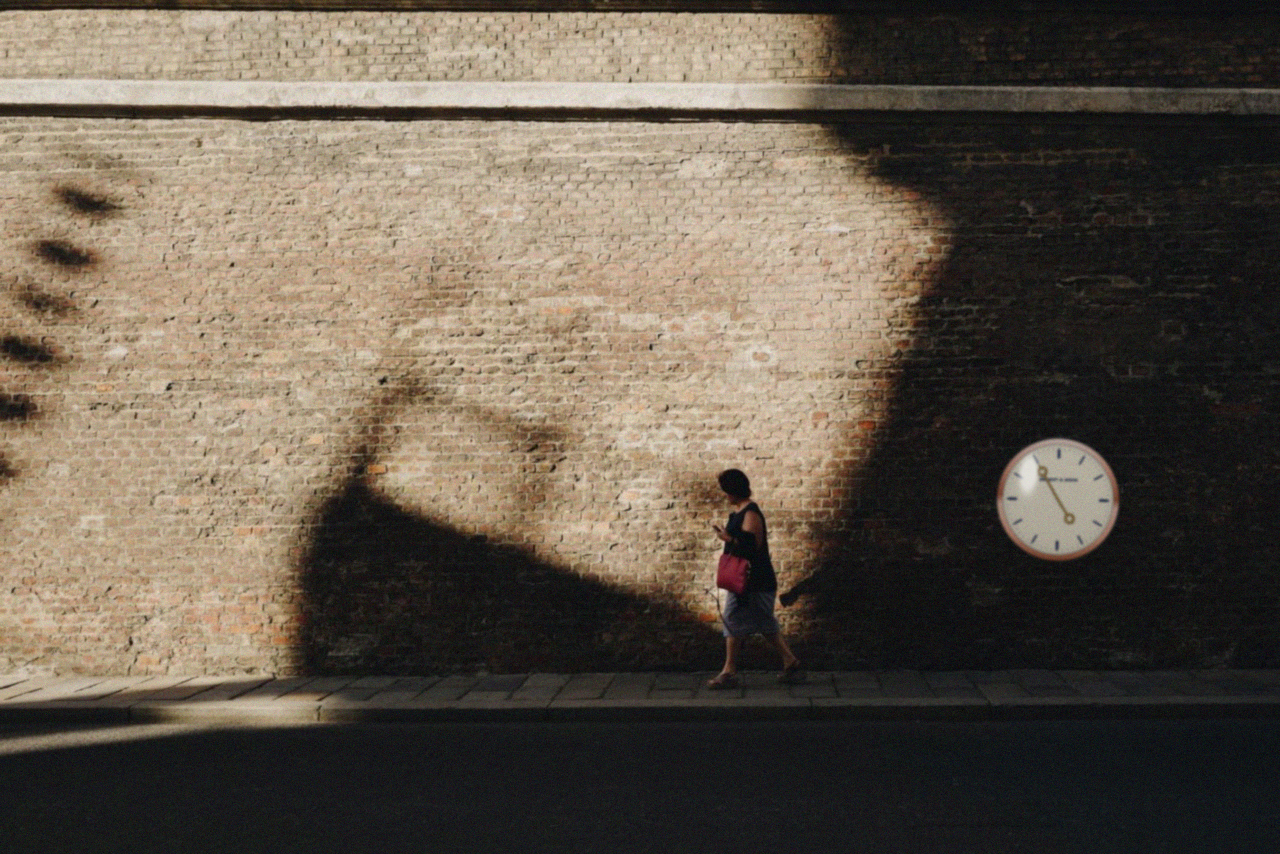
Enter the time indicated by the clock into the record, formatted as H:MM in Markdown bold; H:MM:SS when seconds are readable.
**4:55**
